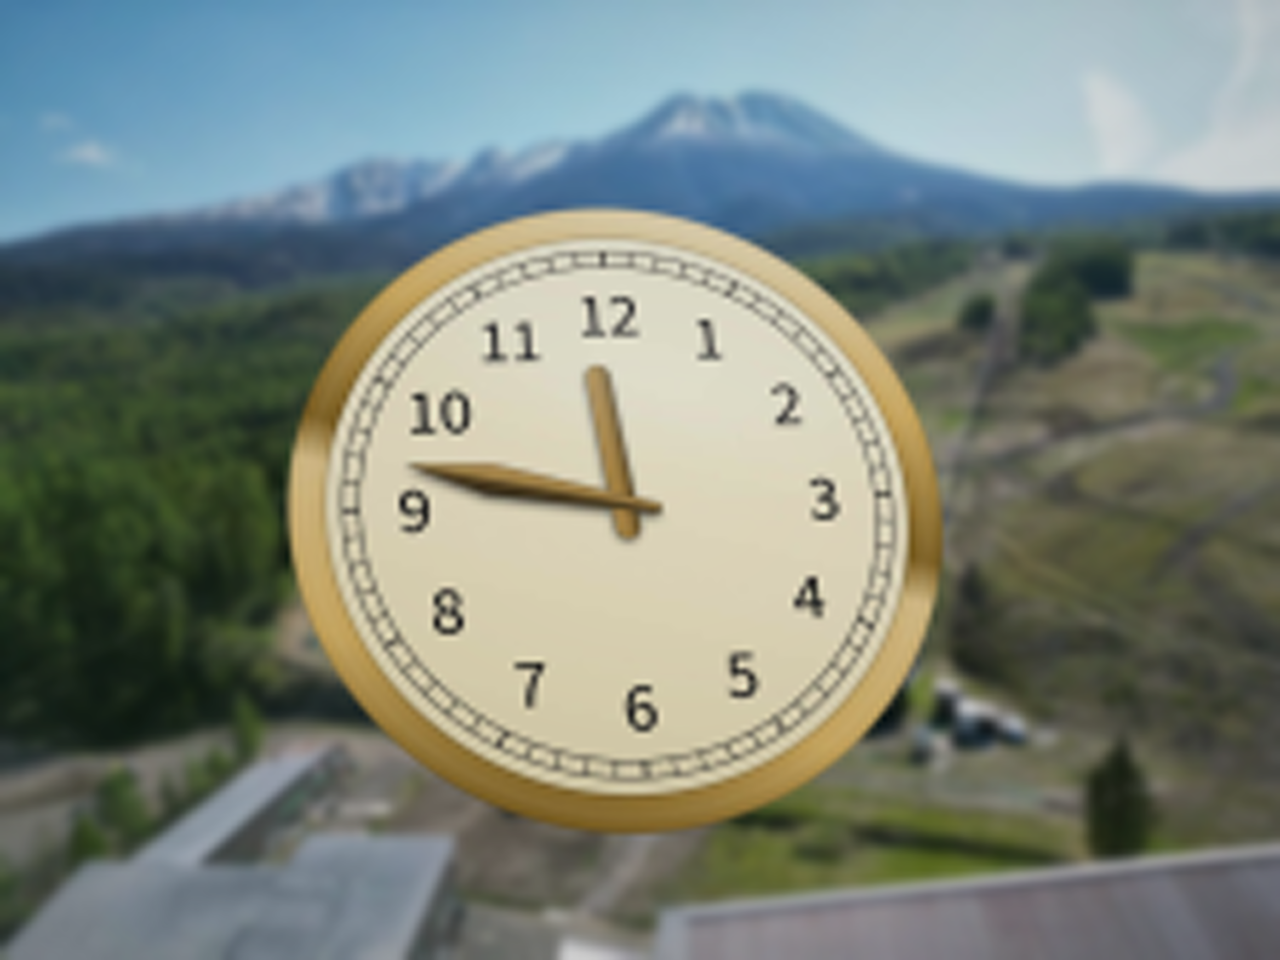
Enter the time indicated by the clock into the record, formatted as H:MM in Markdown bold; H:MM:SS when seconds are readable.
**11:47**
